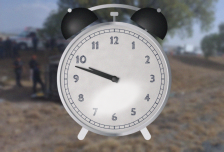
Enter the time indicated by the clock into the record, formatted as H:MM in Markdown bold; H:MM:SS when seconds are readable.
**9:48**
